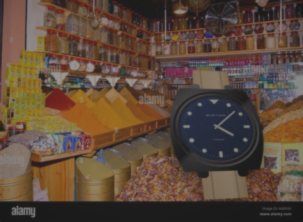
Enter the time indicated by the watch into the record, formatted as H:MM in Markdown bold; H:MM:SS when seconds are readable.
**4:08**
